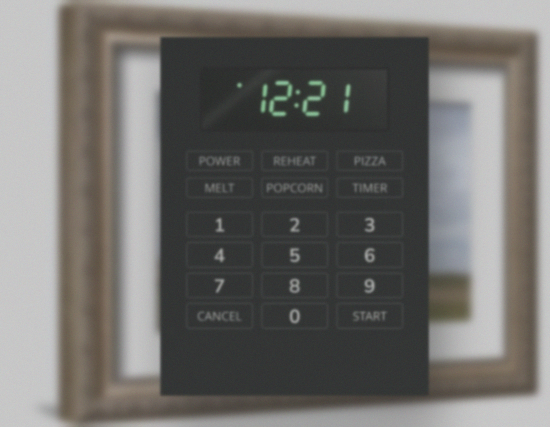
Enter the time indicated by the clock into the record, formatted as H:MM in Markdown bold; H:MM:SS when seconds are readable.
**12:21**
